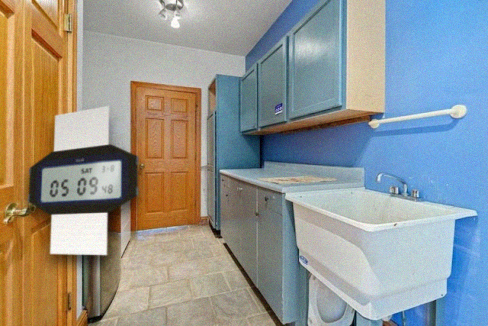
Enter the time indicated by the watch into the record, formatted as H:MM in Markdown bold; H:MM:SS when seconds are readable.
**5:09**
